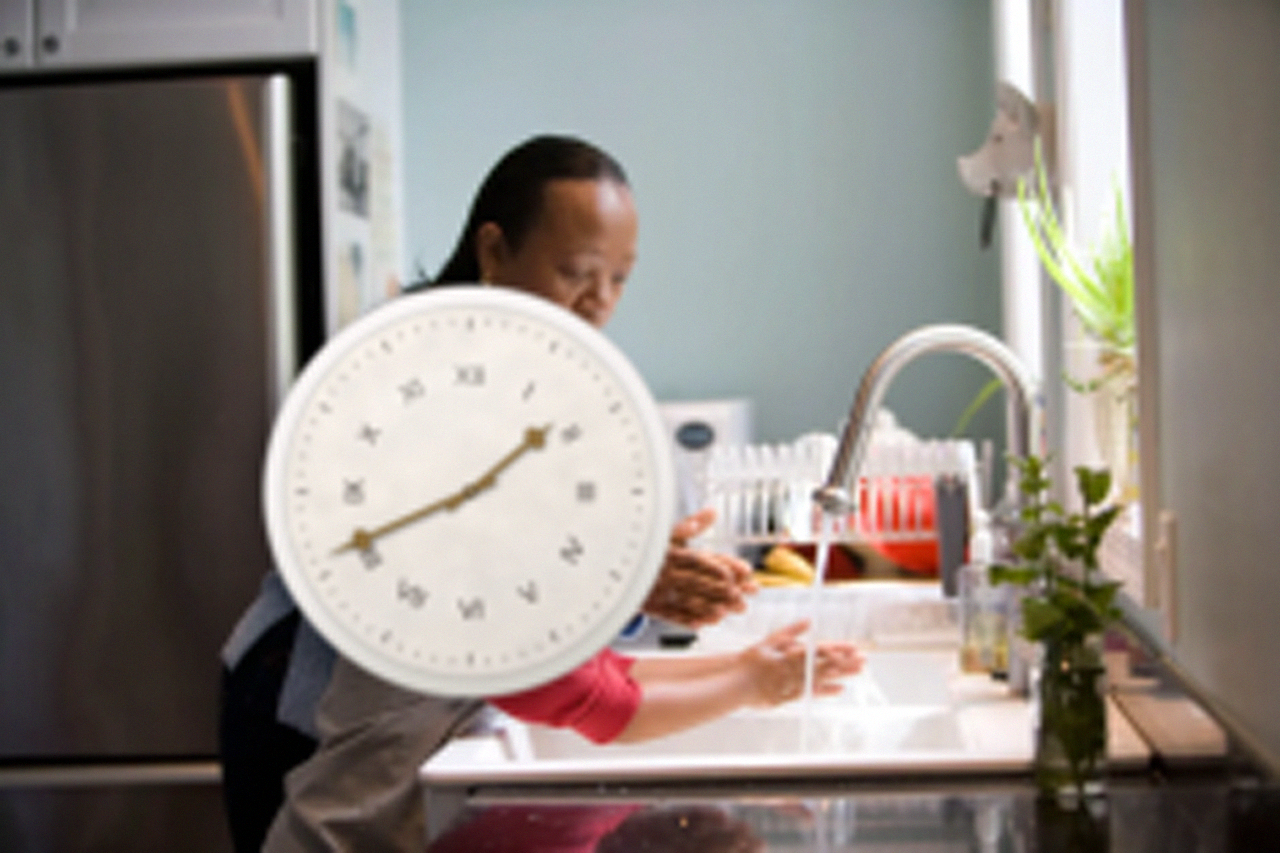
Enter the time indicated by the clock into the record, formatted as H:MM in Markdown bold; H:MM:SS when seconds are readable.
**1:41**
